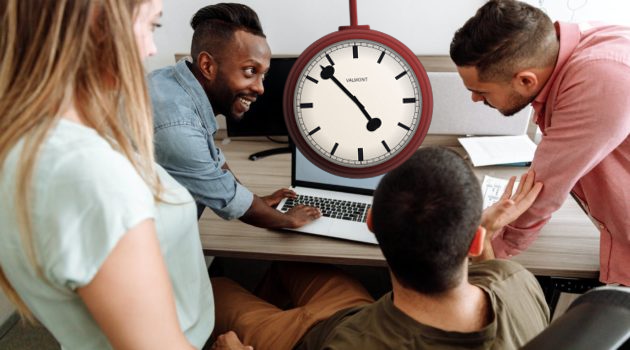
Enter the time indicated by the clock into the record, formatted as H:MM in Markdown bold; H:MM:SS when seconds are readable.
**4:53**
